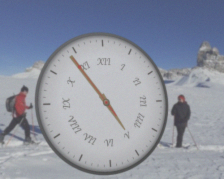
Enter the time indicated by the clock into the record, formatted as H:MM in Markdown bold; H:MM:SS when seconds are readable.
**4:53:54**
